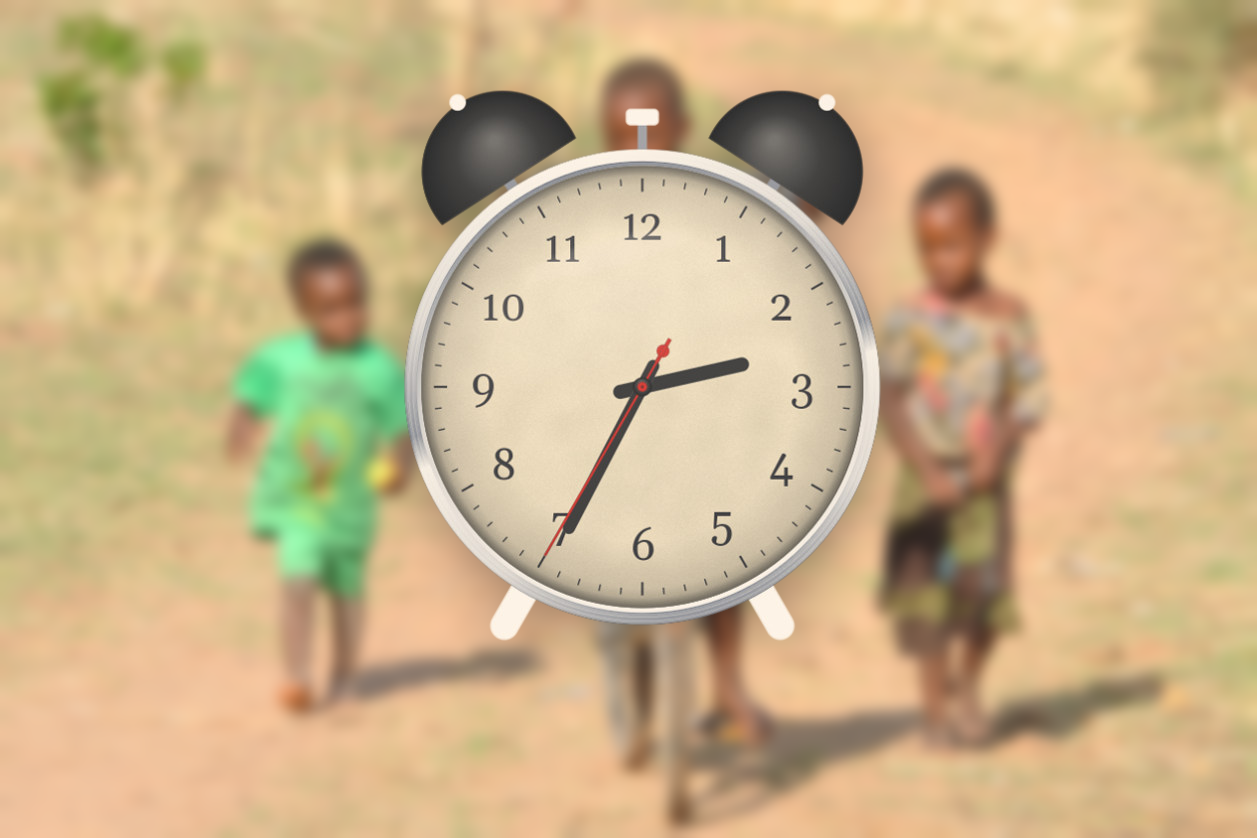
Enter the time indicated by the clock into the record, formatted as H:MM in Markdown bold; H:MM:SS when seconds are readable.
**2:34:35**
